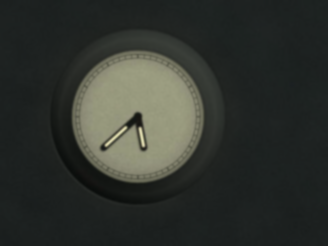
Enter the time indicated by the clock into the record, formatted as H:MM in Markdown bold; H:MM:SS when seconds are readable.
**5:38**
